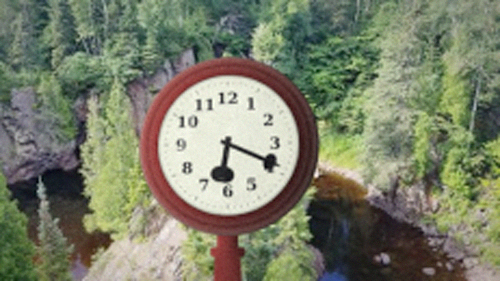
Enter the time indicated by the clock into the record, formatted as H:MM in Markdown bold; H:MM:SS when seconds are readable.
**6:19**
